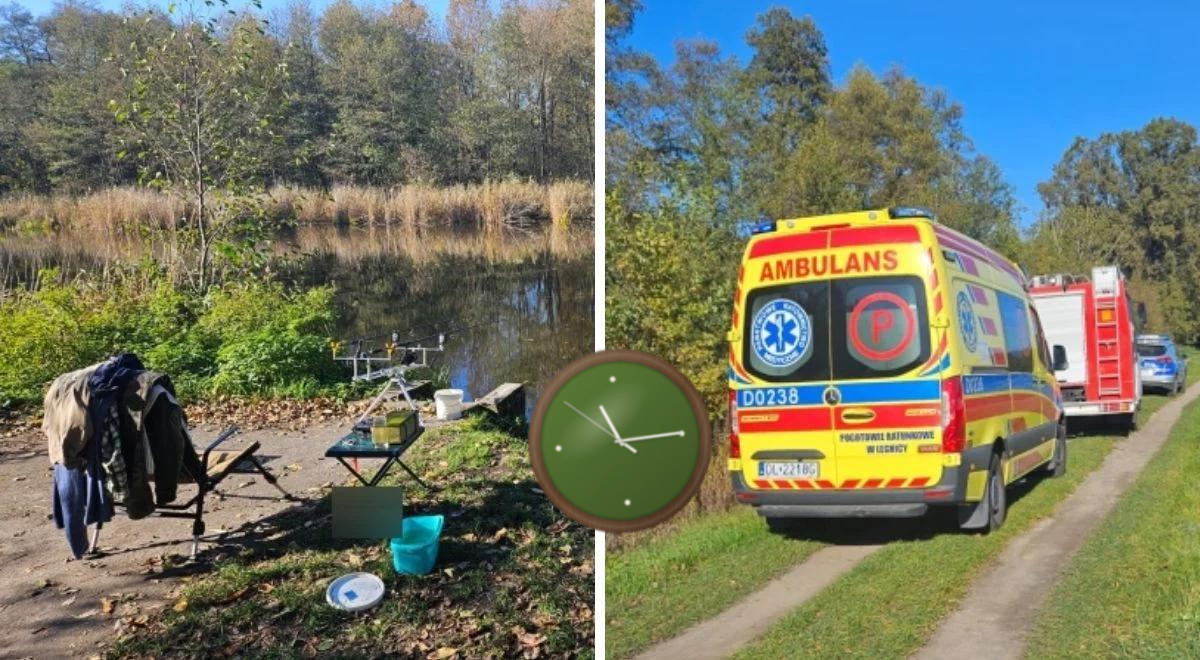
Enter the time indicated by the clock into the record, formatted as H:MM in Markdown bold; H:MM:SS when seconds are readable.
**11:14:52**
